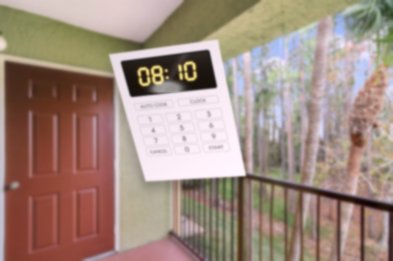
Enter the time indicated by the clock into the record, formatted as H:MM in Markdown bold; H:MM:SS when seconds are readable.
**8:10**
